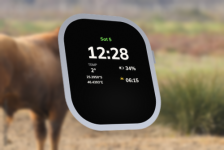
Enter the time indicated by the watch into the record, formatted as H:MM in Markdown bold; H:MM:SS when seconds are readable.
**12:28**
